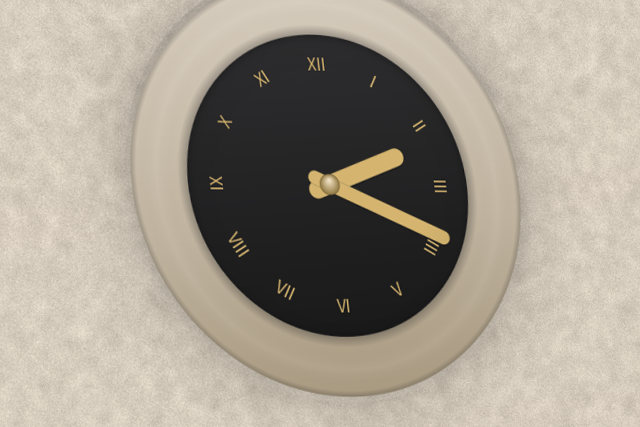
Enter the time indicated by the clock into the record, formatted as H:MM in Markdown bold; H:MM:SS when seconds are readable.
**2:19**
